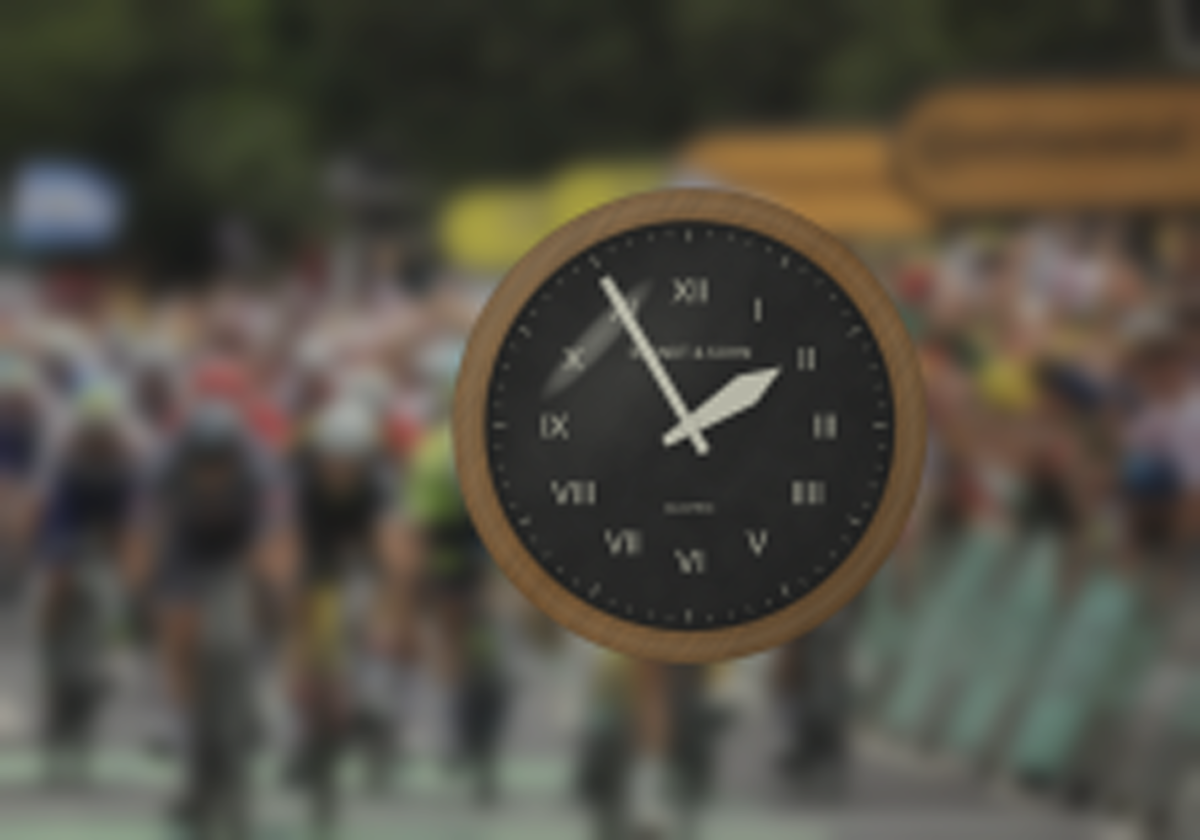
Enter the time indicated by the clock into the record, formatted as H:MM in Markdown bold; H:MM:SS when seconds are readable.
**1:55**
